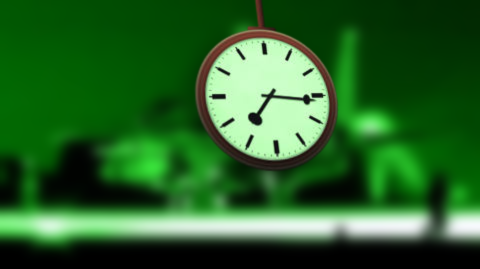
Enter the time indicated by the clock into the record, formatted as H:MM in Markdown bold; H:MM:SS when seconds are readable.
**7:16**
